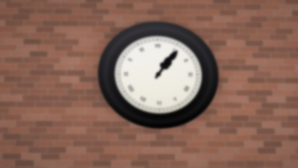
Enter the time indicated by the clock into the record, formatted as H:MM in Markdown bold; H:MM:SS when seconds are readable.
**1:06**
